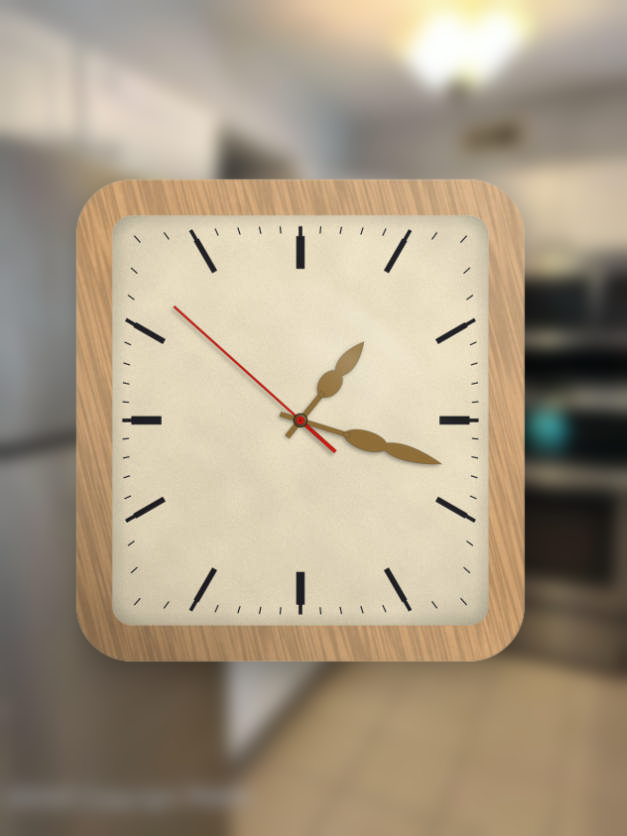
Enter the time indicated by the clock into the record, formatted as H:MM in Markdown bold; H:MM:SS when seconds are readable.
**1:17:52**
